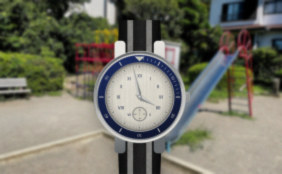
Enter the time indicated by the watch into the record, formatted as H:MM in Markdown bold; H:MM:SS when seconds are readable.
**3:58**
